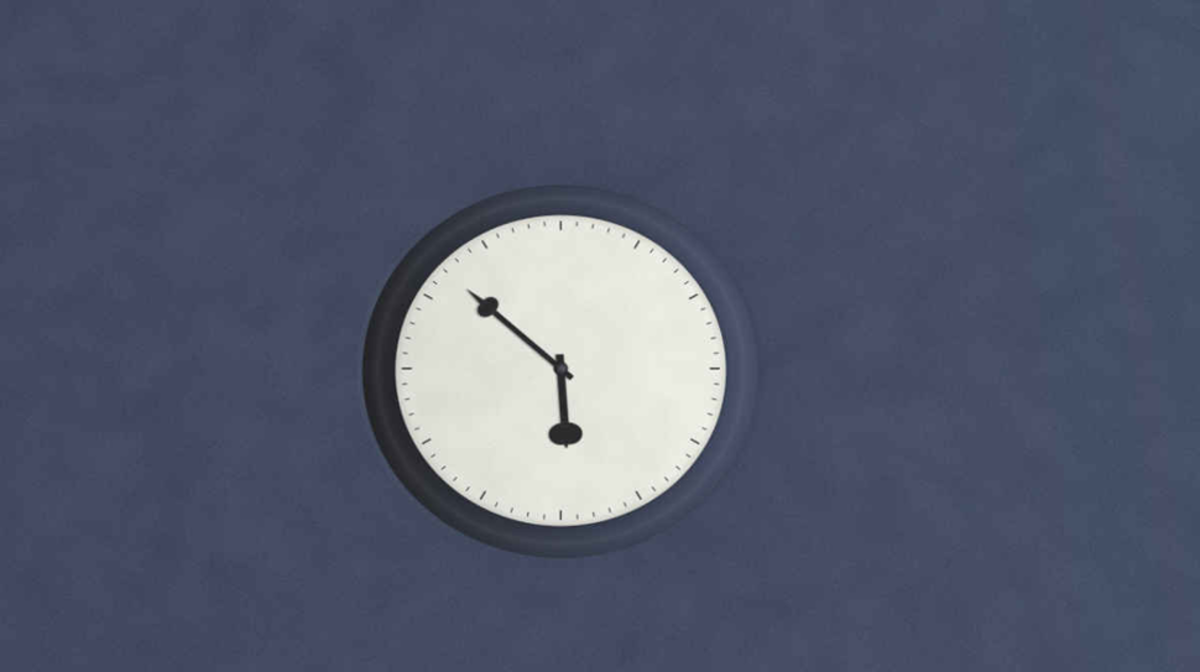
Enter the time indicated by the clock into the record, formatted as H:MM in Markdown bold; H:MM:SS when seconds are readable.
**5:52**
